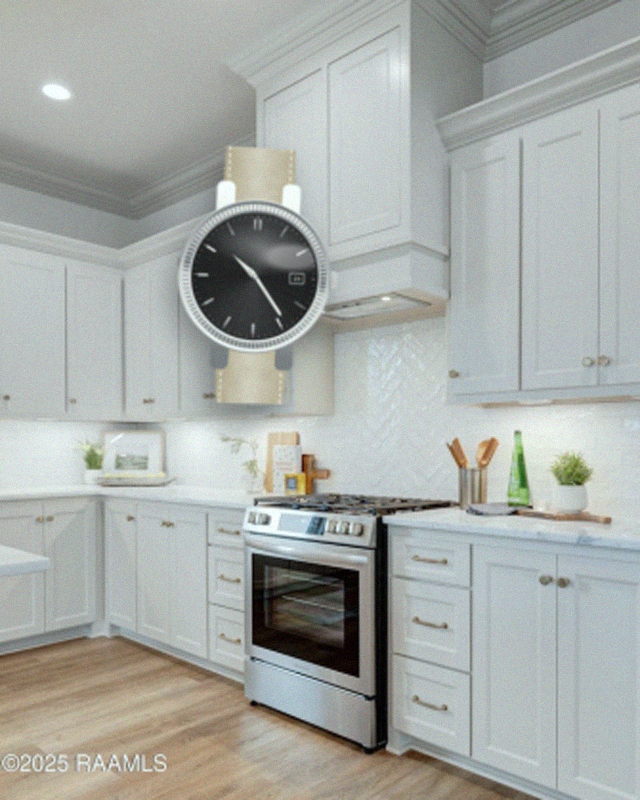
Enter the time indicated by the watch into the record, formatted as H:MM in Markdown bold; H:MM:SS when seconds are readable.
**10:24**
